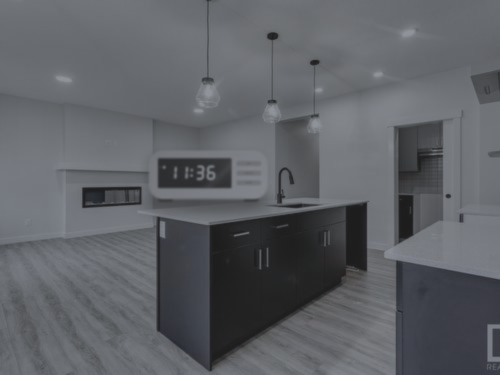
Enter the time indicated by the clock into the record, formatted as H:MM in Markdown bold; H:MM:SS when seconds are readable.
**11:36**
